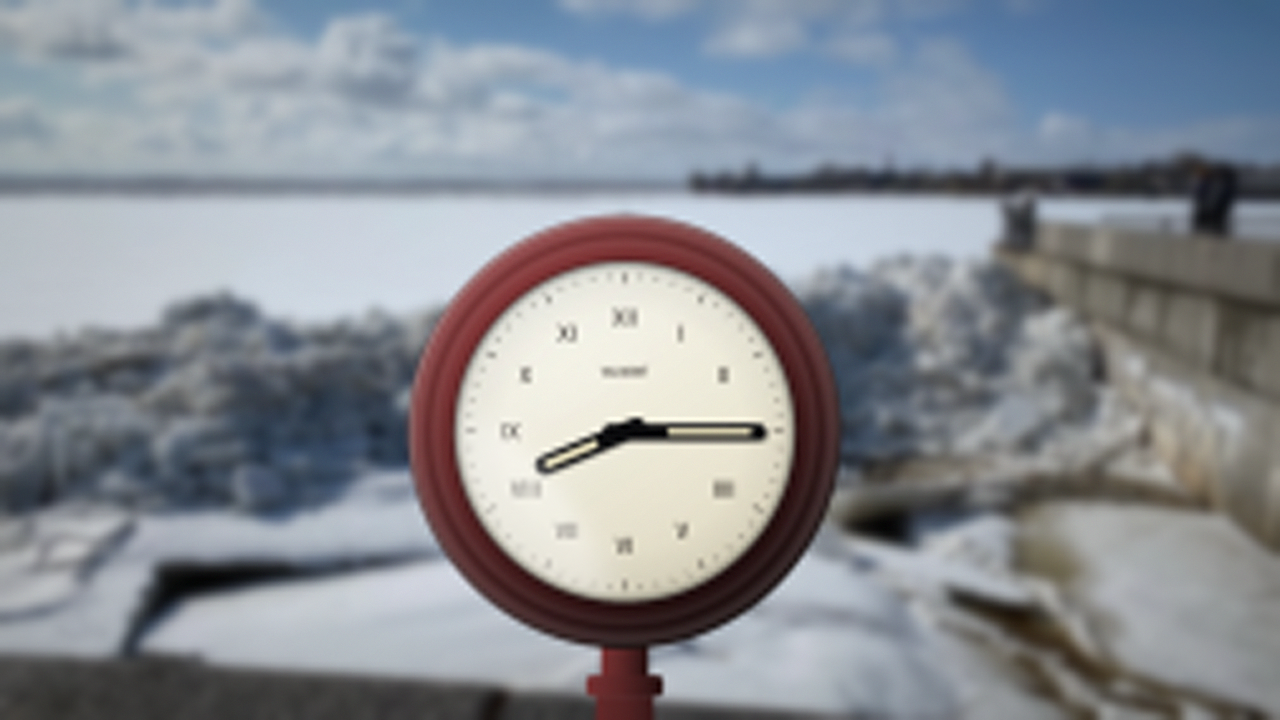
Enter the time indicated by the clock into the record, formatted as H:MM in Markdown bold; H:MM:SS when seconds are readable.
**8:15**
